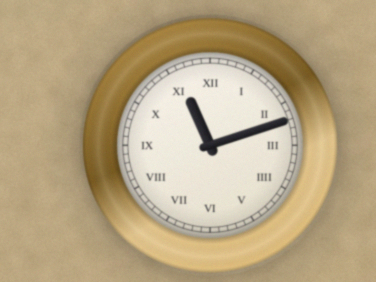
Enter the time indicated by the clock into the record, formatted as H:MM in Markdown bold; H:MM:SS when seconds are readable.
**11:12**
